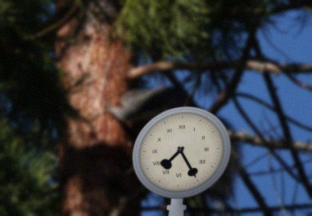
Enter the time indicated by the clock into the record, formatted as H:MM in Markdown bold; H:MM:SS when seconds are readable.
**7:25**
